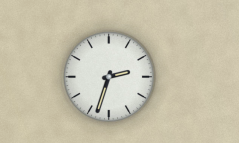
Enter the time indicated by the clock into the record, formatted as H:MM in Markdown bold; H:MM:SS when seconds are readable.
**2:33**
